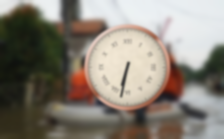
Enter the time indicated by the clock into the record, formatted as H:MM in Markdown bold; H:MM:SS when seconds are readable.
**6:32**
